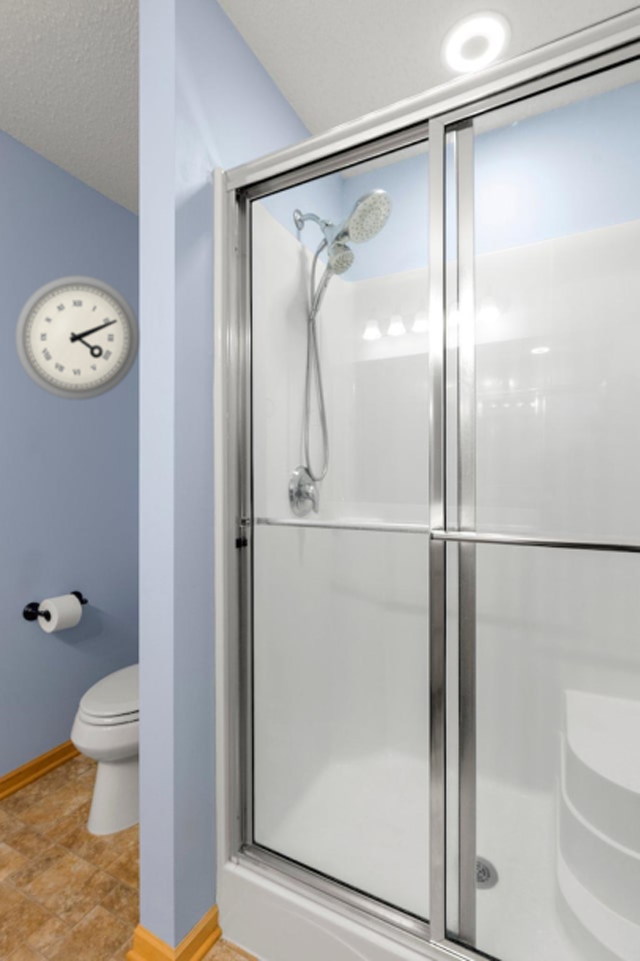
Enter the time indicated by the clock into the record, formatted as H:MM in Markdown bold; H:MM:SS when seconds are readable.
**4:11**
